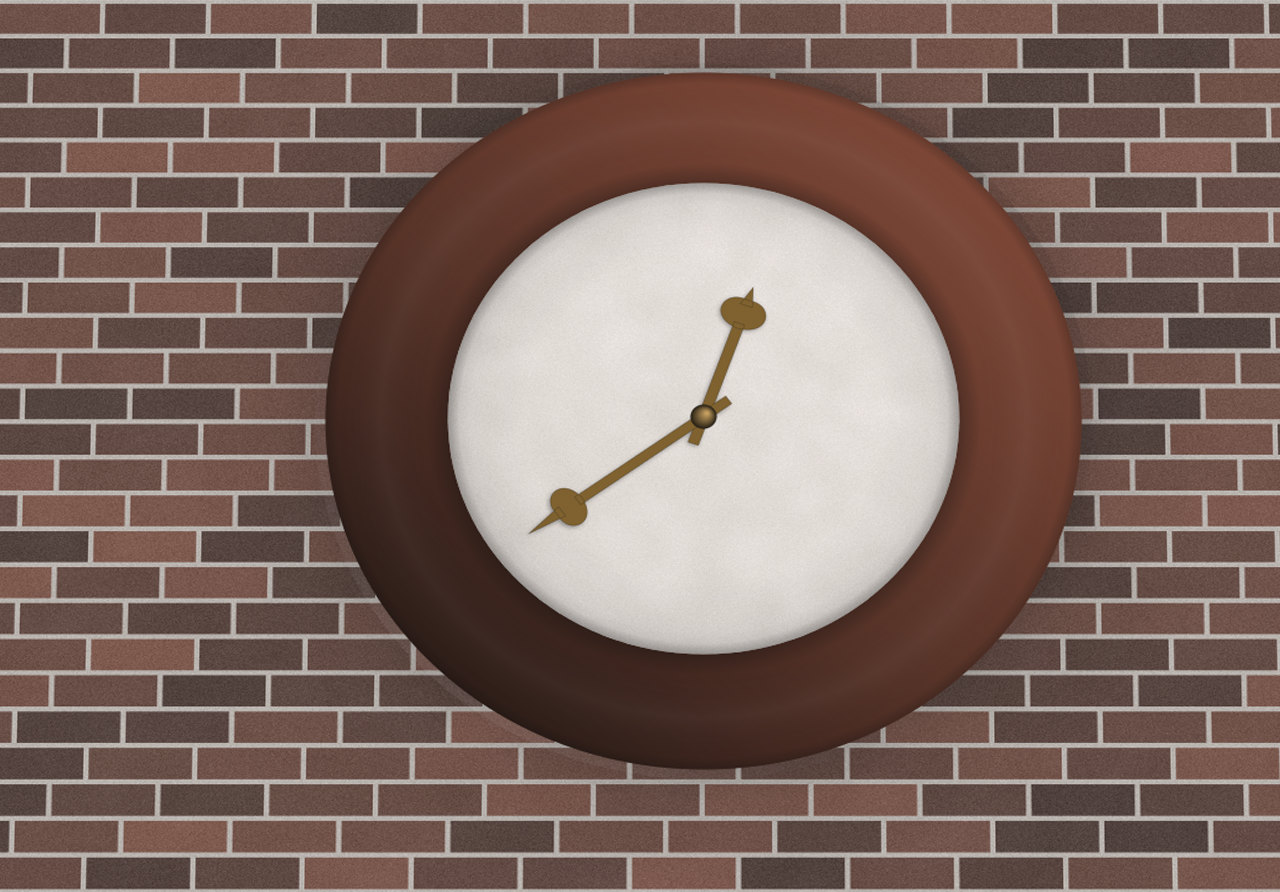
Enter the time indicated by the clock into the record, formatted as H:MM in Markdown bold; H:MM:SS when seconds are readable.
**12:39**
